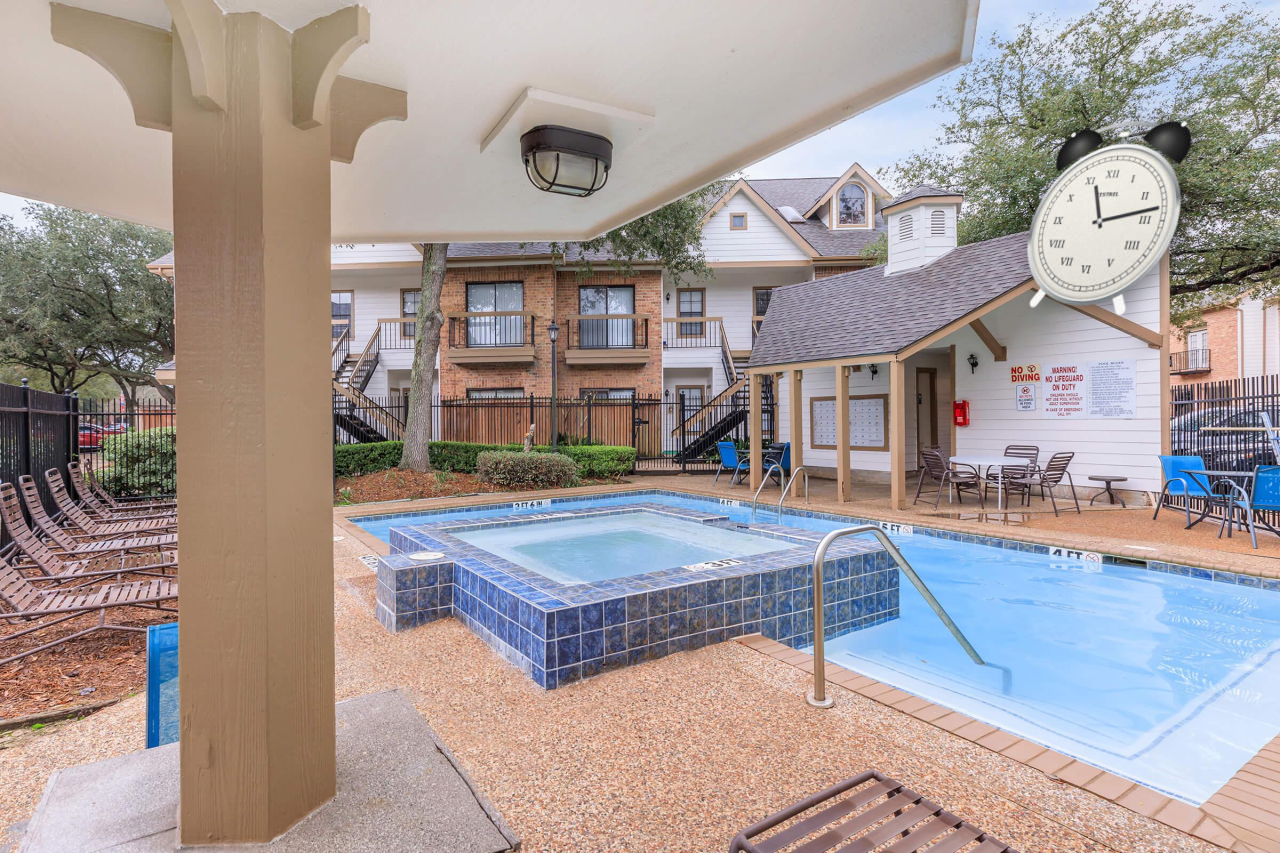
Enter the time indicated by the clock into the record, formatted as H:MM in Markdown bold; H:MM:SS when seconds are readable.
**11:13**
